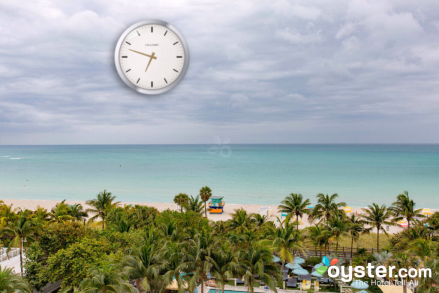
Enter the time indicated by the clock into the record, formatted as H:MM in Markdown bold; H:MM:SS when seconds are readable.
**6:48**
